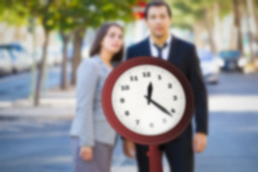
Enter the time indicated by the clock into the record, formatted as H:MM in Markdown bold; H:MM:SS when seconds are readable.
**12:22**
